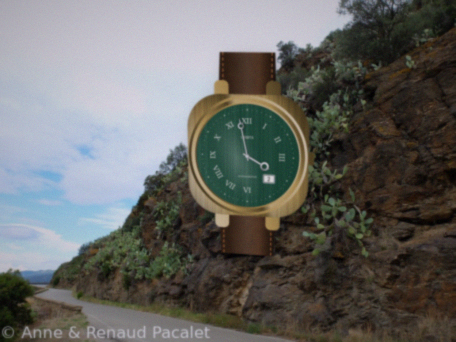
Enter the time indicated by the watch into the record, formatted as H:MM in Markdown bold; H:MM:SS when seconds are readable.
**3:58**
